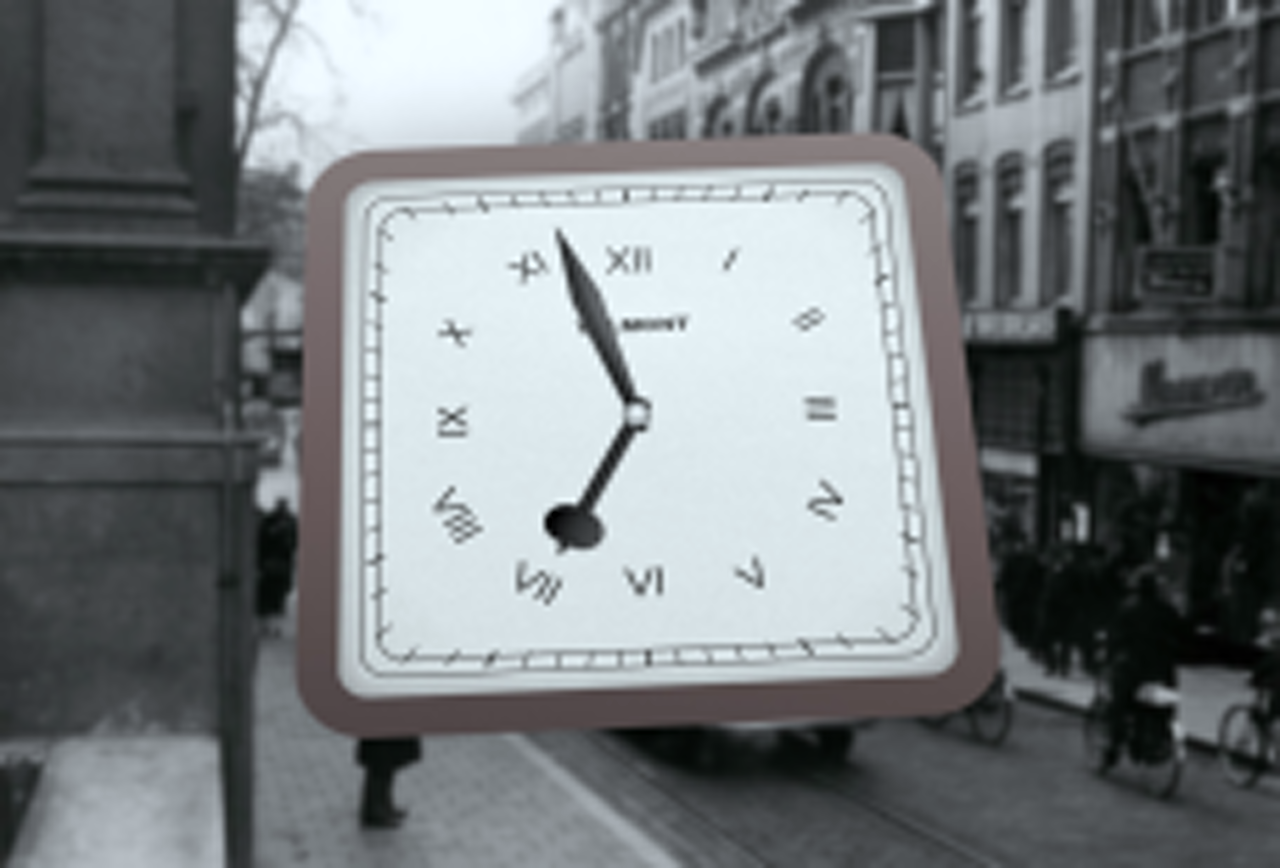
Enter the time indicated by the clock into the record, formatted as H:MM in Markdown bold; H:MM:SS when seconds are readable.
**6:57**
